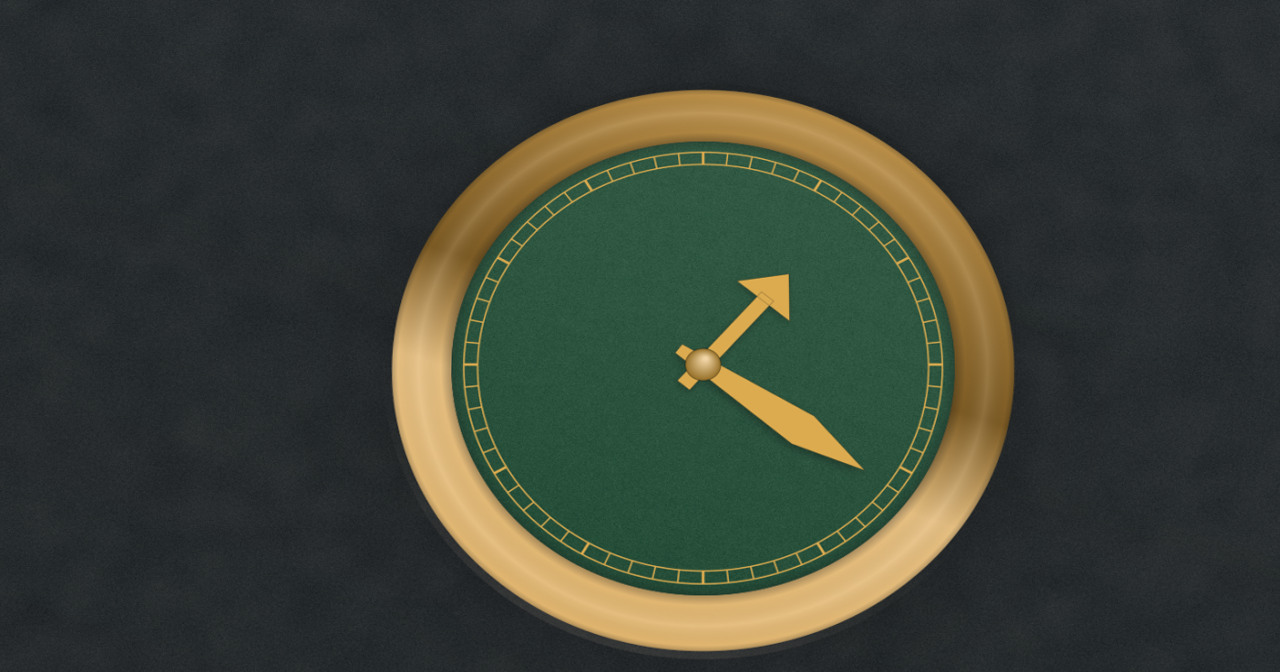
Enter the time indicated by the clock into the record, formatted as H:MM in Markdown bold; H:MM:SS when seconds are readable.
**1:21**
